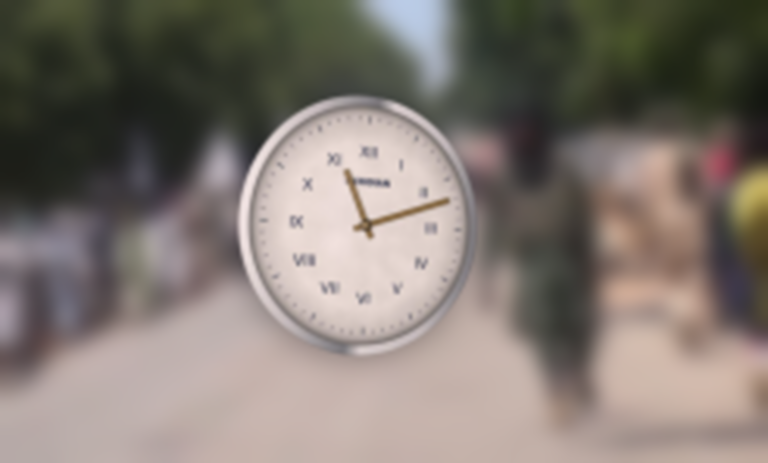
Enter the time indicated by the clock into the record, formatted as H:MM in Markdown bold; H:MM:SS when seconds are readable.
**11:12**
